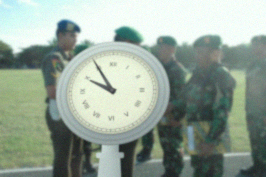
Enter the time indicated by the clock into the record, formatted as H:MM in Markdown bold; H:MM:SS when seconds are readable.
**9:55**
